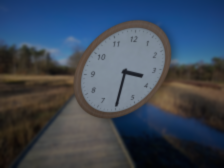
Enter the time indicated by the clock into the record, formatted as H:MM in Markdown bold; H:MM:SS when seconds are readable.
**3:30**
